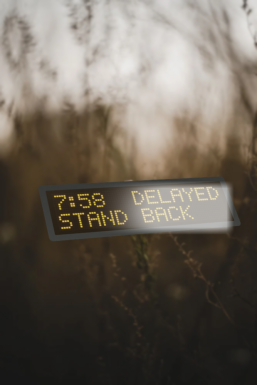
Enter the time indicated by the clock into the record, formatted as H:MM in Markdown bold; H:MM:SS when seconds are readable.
**7:58**
